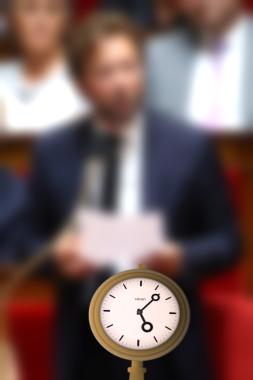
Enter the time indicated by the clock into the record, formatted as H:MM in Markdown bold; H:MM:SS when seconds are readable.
**5:07**
